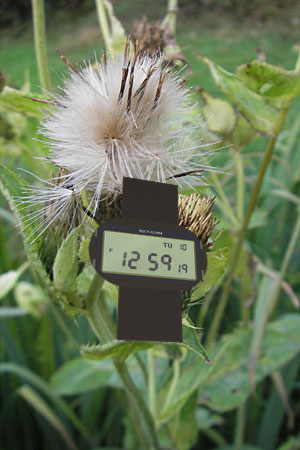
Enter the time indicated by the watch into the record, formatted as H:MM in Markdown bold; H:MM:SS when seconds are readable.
**12:59:19**
